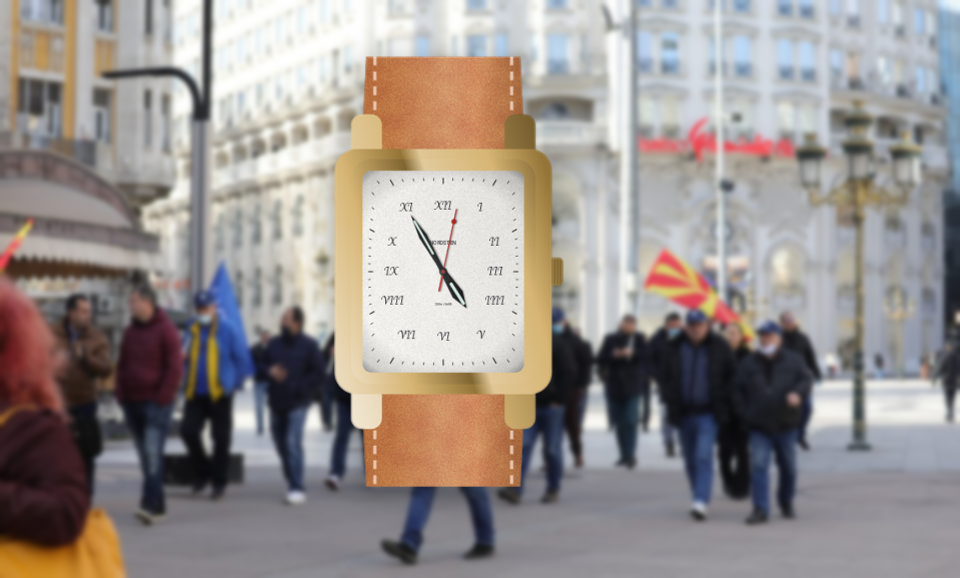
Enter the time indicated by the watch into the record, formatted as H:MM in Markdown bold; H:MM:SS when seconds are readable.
**4:55:02**
